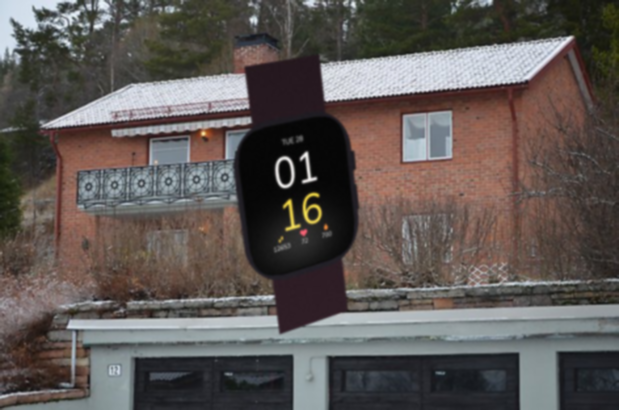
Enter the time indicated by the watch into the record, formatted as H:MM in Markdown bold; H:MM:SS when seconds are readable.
**1:16**
